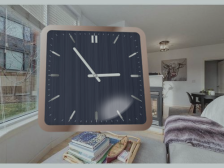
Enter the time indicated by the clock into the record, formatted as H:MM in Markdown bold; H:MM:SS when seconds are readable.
**2:54**
